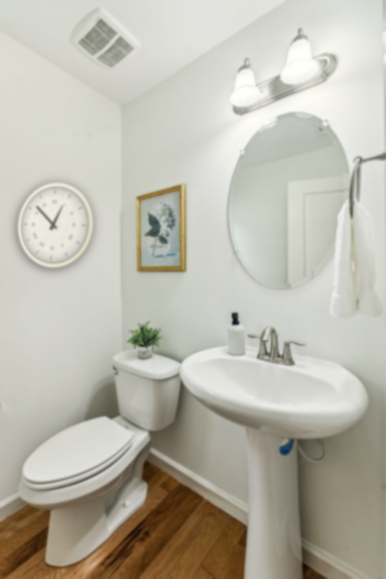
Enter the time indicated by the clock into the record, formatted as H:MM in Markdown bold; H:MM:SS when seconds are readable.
**12:52**
